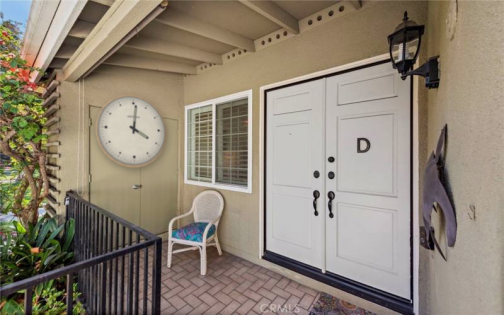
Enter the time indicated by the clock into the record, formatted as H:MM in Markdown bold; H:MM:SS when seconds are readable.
**4:01**
